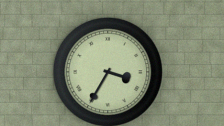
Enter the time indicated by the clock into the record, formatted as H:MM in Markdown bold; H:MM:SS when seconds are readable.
**3:35**
